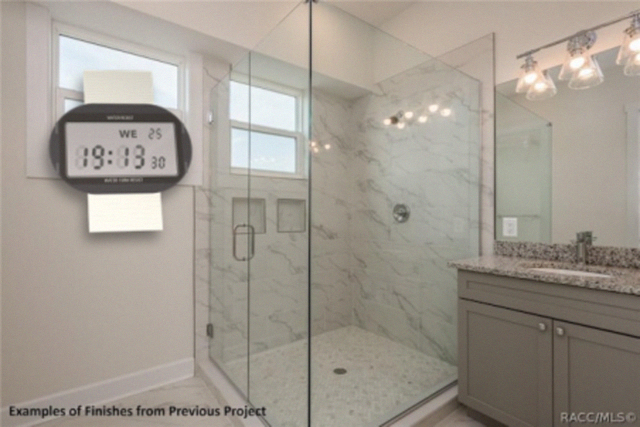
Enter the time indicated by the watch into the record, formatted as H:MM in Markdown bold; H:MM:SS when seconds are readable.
**19:13:30**
